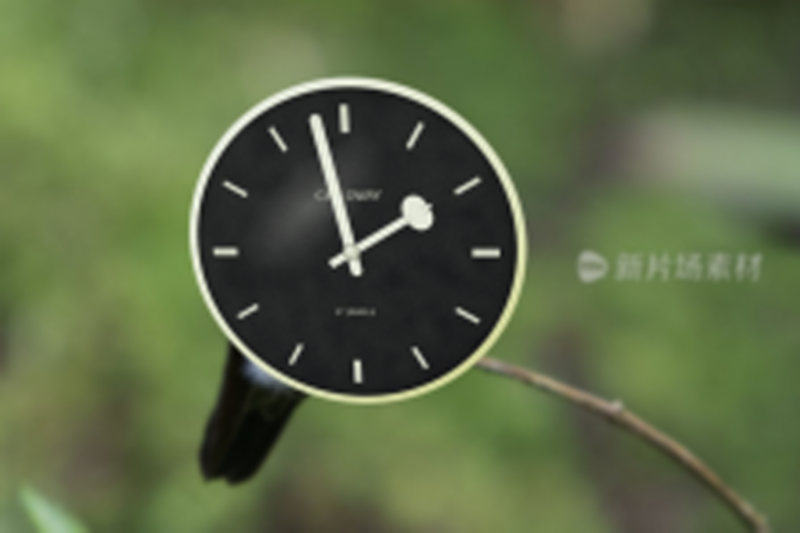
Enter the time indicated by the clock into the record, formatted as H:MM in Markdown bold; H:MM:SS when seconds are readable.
**1:58**
